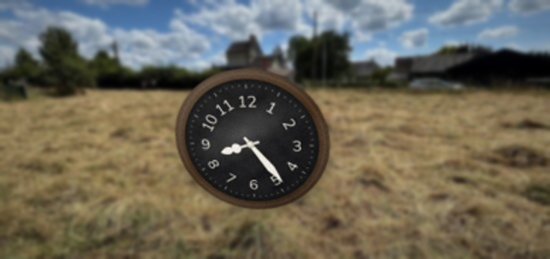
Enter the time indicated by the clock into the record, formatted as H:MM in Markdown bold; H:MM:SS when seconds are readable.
**8:24**
